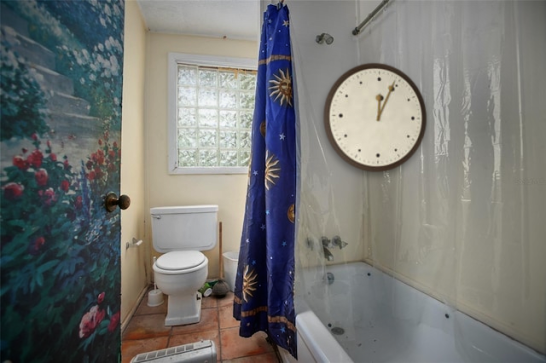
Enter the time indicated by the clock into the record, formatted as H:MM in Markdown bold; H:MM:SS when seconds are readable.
**12:04**
